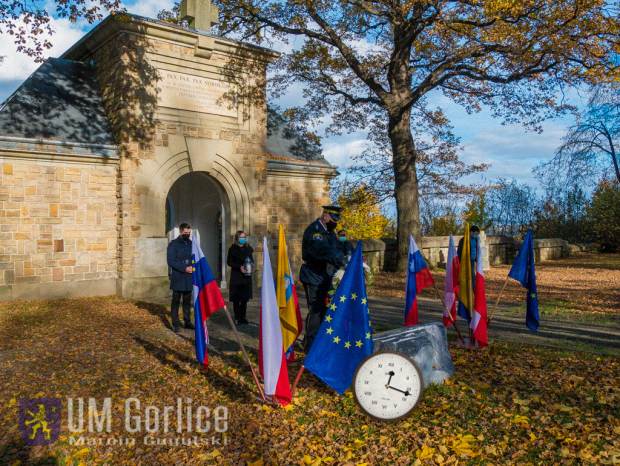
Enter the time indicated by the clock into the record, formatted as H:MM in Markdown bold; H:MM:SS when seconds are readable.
**12:17**
